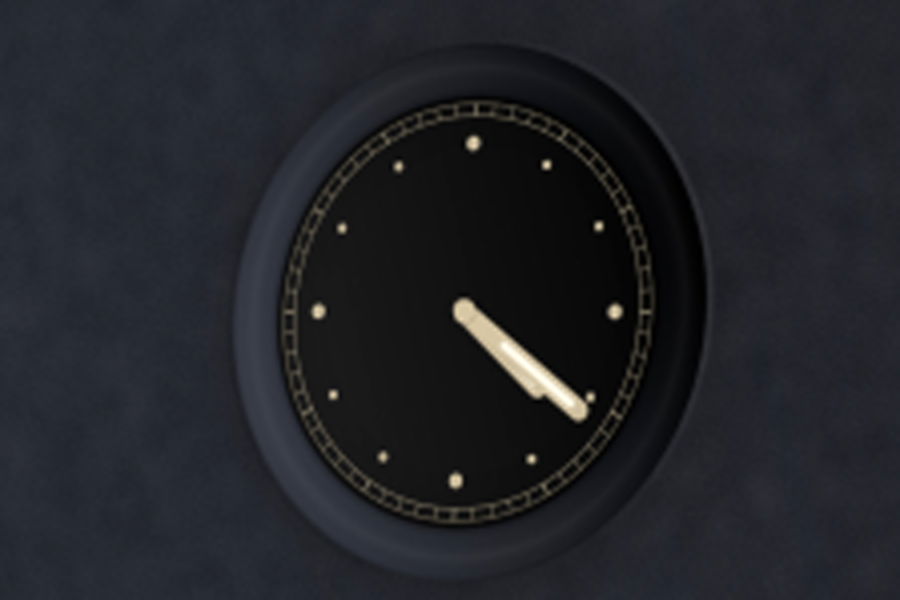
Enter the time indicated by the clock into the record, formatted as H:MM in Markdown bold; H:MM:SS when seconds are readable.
**4:21**
